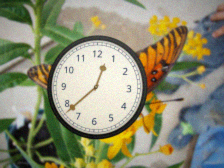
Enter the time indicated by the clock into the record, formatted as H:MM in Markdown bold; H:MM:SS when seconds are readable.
**12:38**
